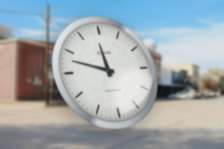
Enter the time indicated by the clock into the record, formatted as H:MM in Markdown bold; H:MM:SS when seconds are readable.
**11:48**
